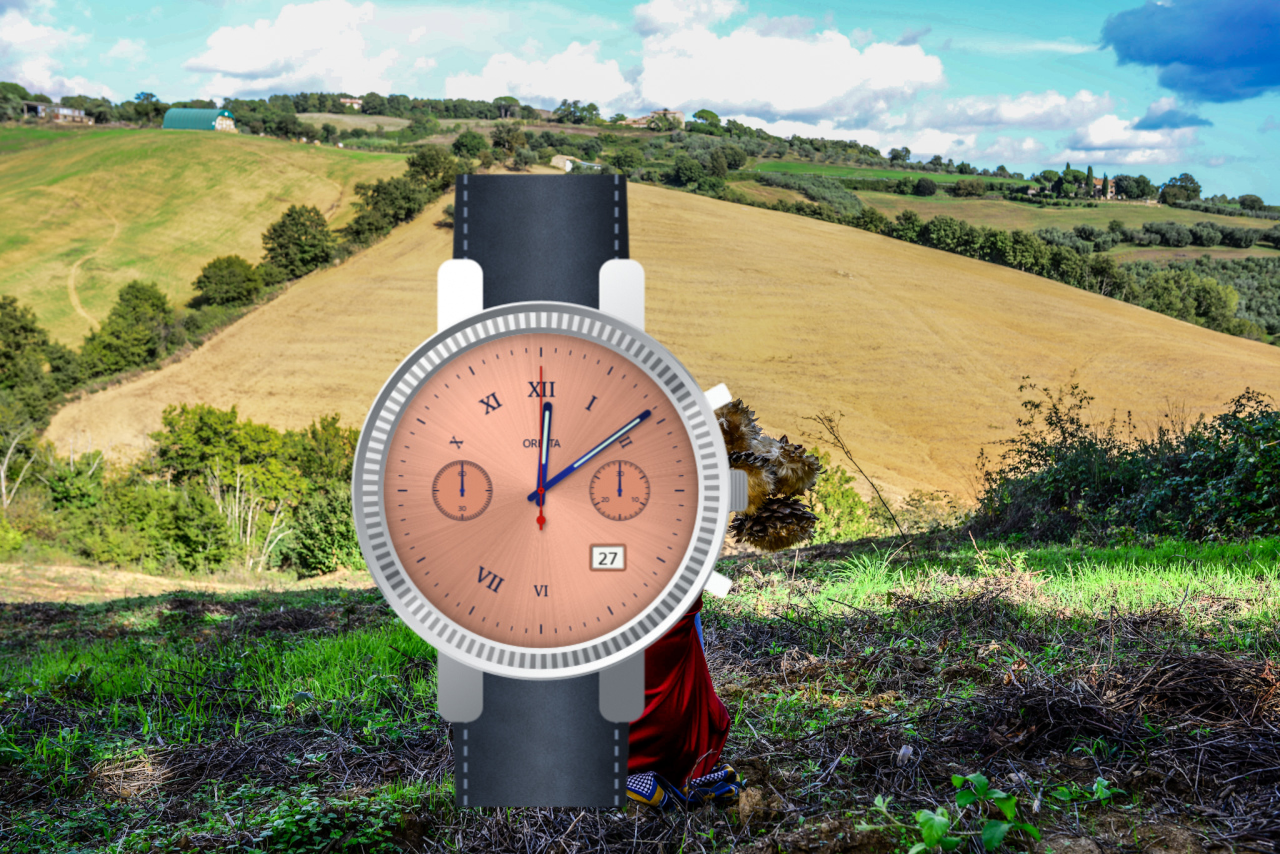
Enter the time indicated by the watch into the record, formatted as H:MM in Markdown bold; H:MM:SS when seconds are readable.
**12:09**
